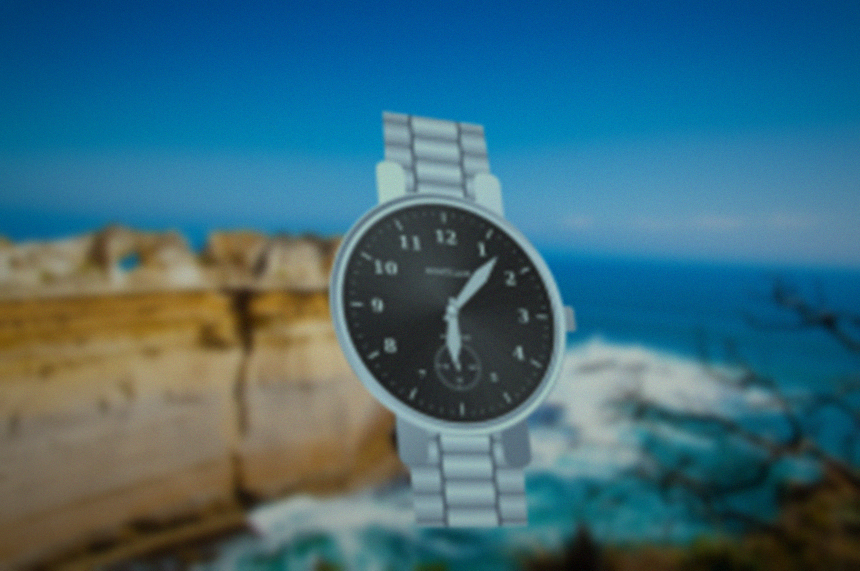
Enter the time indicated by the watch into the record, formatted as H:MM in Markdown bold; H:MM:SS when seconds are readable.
**6:07**
